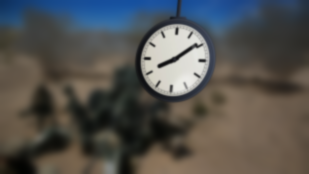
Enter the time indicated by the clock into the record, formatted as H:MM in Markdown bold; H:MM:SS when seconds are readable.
**8:09**
